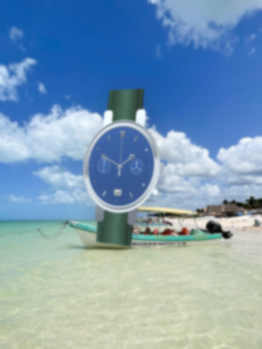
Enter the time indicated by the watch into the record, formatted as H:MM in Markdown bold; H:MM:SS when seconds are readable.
**1:49**
